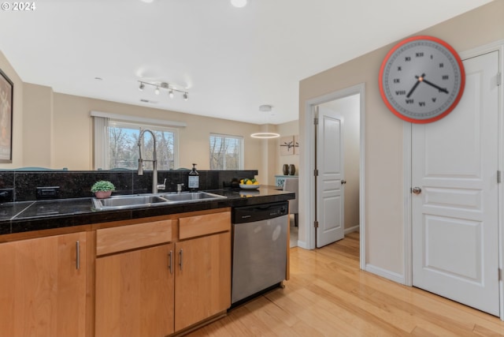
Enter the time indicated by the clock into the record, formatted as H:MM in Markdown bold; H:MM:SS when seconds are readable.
**7:20**
